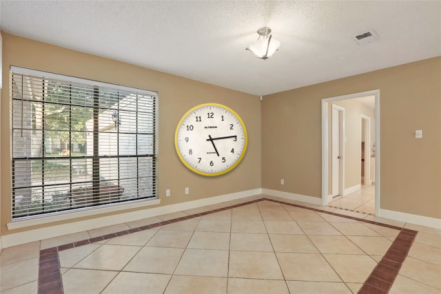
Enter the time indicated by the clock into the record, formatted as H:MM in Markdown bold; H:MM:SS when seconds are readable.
**5:14**
